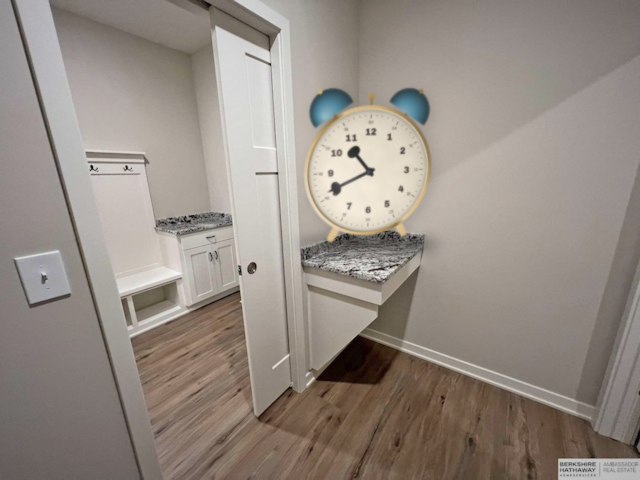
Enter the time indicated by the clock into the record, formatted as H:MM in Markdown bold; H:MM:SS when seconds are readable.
**10:41**
